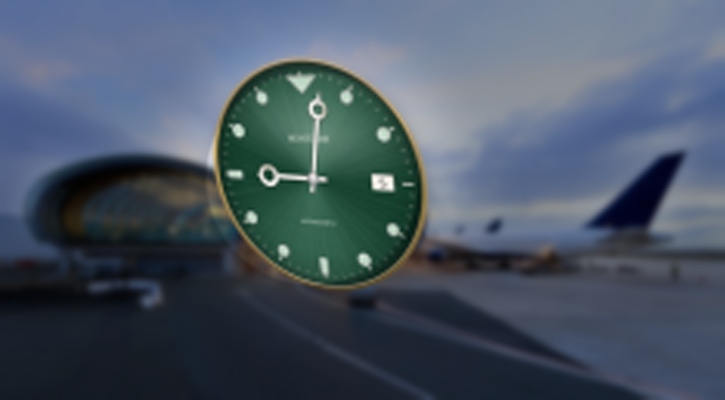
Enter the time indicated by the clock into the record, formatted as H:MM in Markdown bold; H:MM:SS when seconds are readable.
**9:02**
